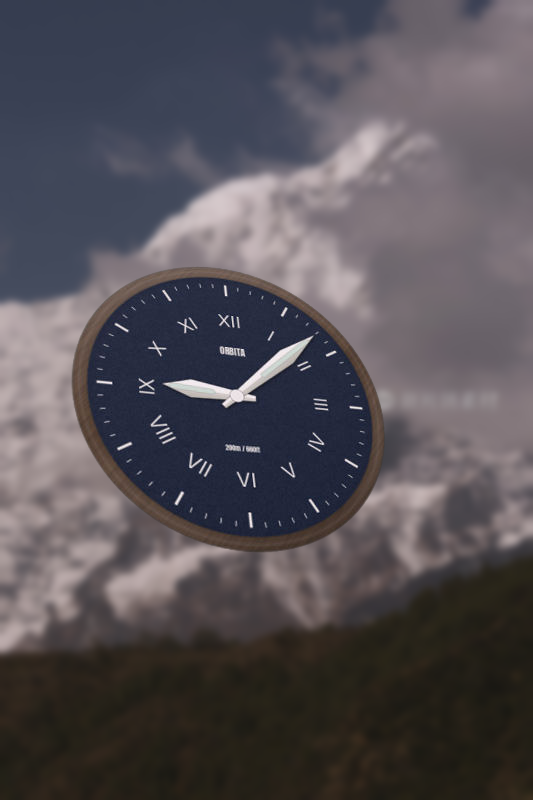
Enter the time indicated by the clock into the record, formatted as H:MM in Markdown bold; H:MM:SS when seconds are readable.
**9:08**
